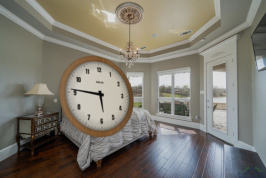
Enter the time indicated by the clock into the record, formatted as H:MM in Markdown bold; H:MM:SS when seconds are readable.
**5:46**
